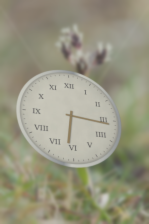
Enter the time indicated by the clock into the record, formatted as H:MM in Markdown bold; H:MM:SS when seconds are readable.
**6:16**
